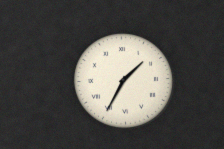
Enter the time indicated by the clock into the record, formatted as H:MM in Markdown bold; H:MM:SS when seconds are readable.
**1:35**
